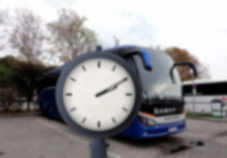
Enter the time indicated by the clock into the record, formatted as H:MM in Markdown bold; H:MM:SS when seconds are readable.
**2:10**
